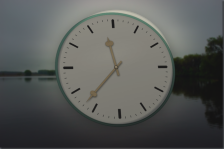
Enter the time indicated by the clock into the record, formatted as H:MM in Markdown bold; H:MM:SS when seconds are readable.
**11:37**
